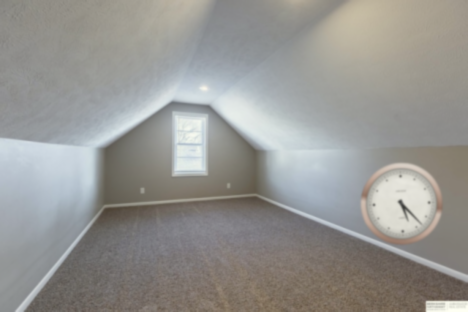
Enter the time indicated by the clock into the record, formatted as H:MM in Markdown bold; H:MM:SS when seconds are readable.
**5:23**
